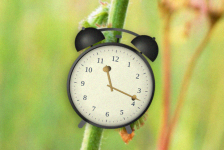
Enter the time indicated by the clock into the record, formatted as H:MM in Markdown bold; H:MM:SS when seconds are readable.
**11:18**
